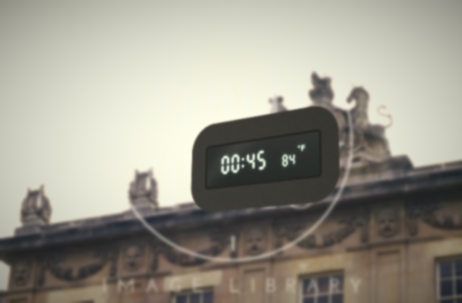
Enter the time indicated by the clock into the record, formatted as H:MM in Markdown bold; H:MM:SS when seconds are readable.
**0:45**
